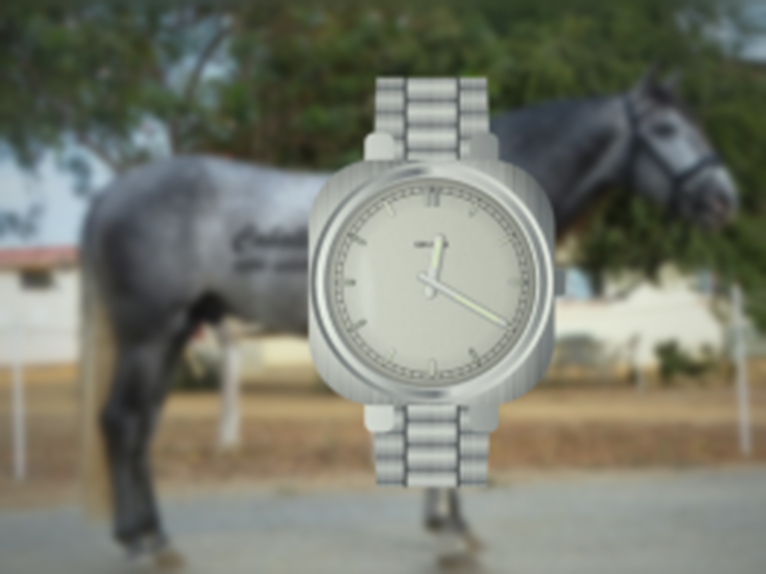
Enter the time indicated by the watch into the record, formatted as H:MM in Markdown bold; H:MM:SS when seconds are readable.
**12:20**
